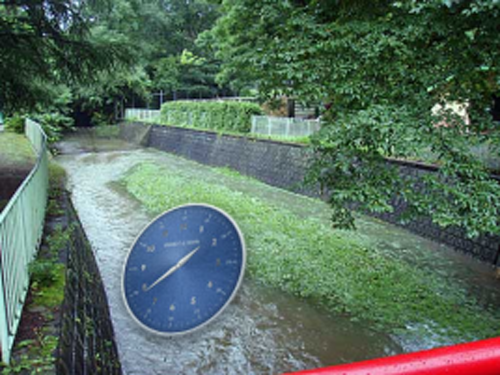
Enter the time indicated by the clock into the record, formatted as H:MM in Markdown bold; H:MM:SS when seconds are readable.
**1:39**
